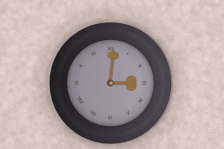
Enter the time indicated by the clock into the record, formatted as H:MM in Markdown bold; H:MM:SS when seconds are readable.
**3:01**
